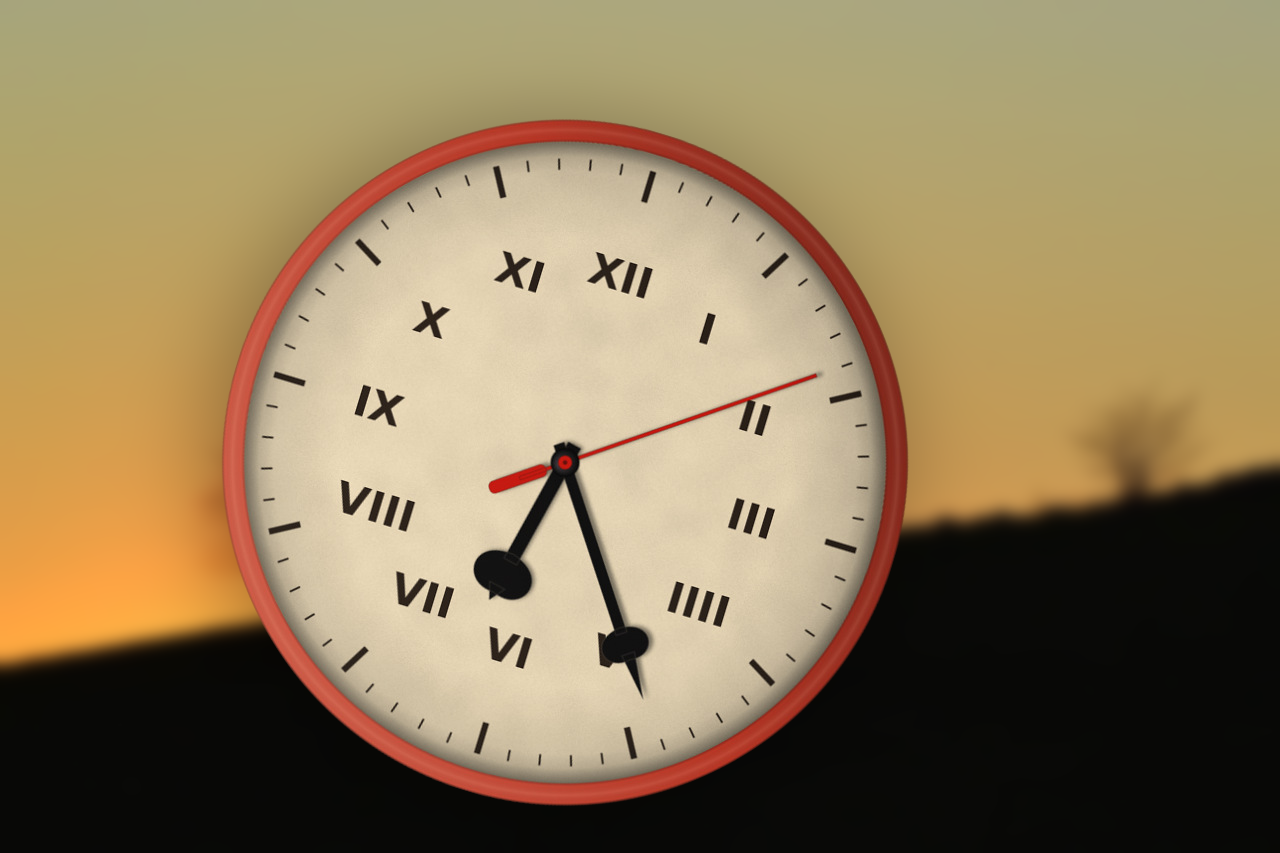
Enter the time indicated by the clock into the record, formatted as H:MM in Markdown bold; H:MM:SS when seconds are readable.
**6:24:09**
